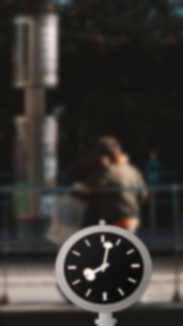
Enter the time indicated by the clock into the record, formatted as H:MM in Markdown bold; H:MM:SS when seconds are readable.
**8:02**
